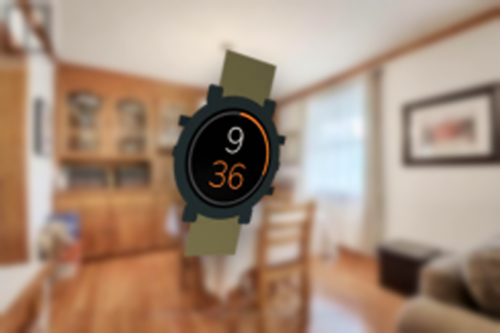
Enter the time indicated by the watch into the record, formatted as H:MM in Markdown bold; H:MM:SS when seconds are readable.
**9:36**
